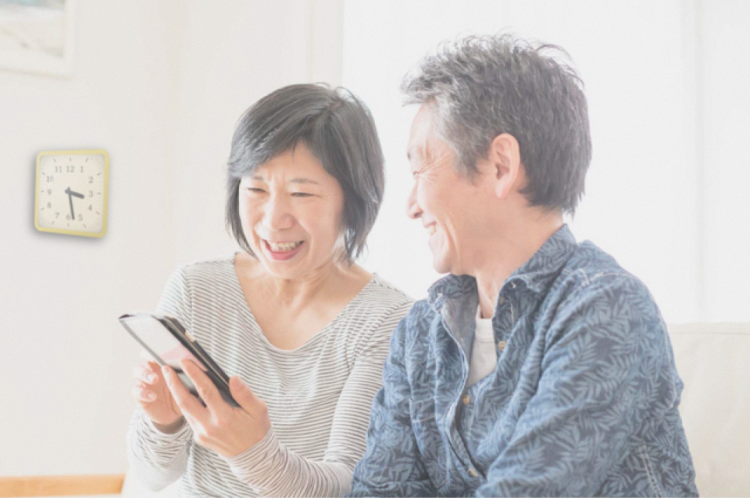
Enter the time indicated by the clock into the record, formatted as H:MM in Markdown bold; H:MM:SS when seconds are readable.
**3:28**
